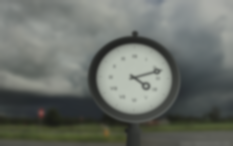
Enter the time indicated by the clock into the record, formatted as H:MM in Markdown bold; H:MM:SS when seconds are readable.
**4:12**
